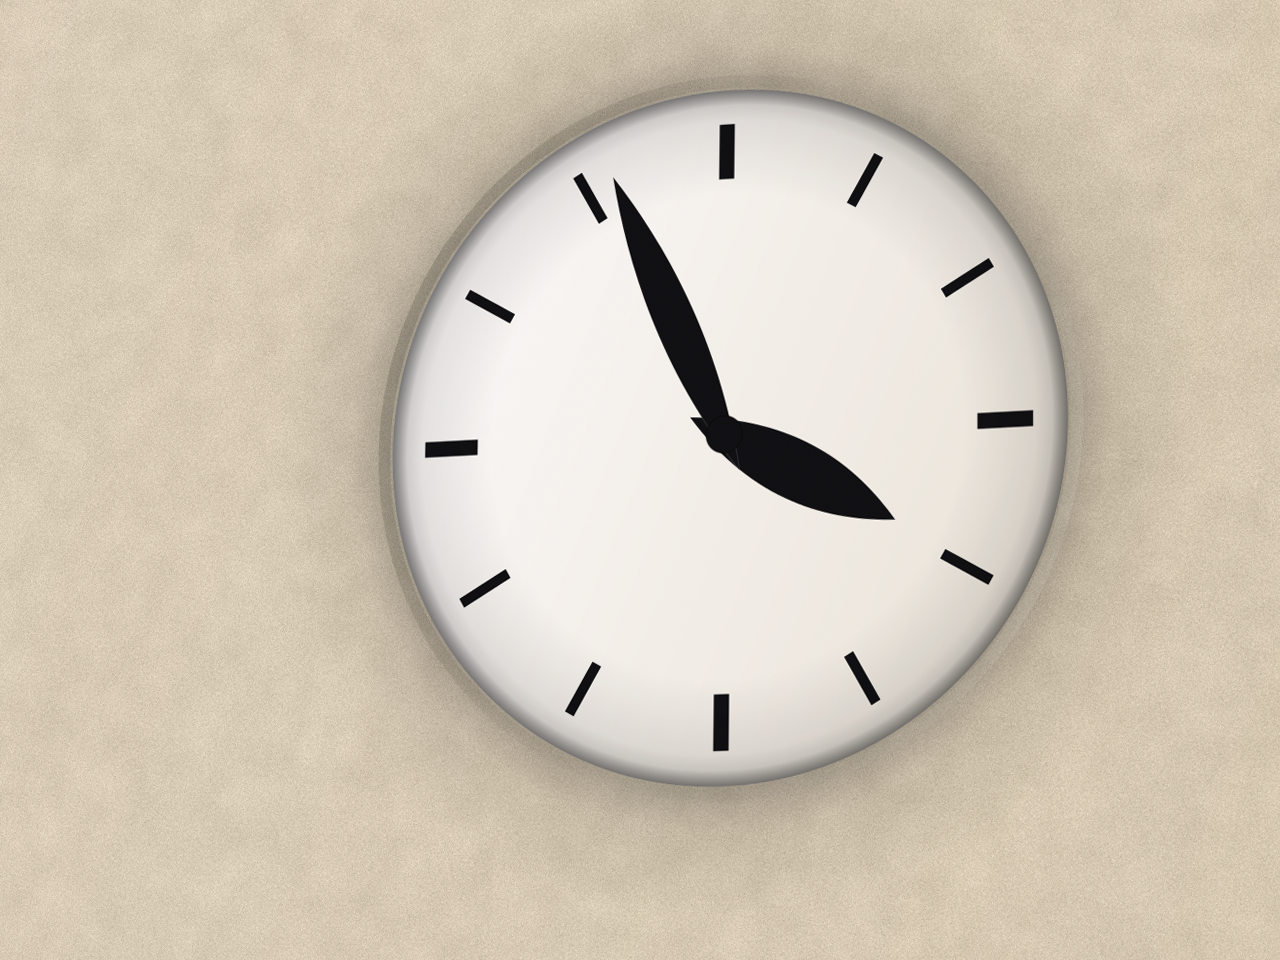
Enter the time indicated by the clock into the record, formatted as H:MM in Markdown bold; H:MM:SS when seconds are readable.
**3:56**
